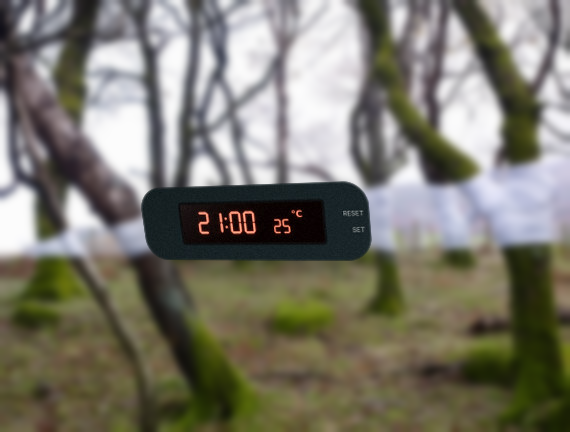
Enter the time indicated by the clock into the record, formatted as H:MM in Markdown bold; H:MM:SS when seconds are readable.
**21:00**
